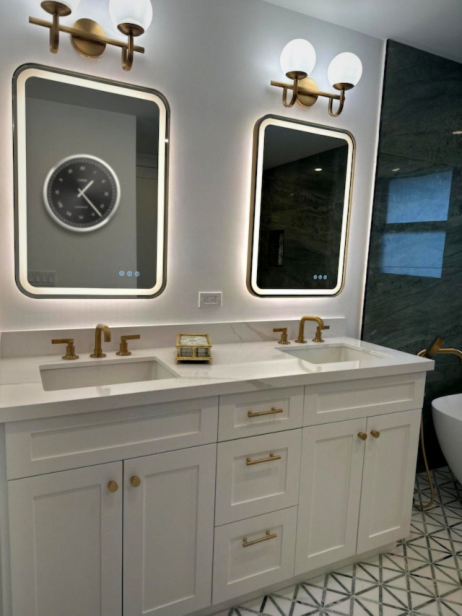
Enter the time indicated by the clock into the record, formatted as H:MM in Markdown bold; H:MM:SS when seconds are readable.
**1:23**
